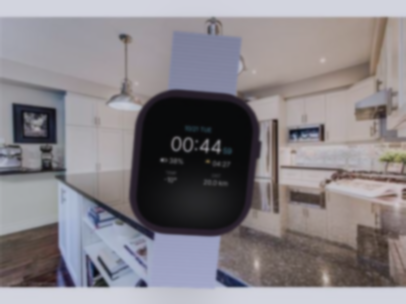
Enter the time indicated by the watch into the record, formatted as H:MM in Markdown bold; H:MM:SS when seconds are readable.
**0:44**
